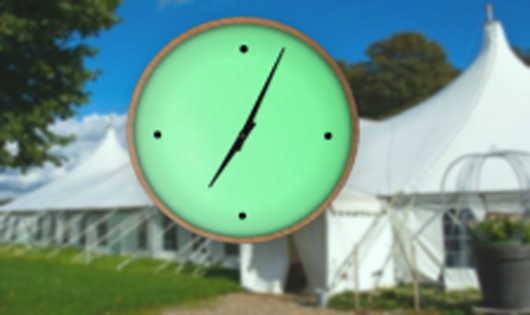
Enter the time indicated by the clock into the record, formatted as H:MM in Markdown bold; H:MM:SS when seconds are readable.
**7:04**
